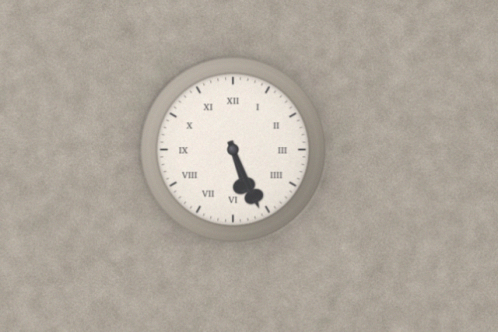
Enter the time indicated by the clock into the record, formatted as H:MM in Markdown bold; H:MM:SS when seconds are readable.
**5:26**
